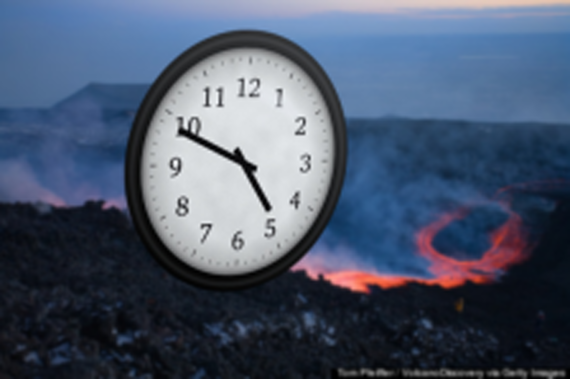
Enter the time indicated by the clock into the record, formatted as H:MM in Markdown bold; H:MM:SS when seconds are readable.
**4:49**
